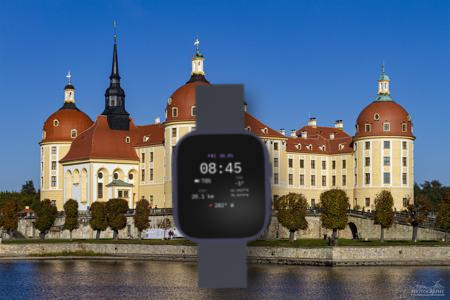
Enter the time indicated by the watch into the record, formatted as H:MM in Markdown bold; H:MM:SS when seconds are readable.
**8:45**
